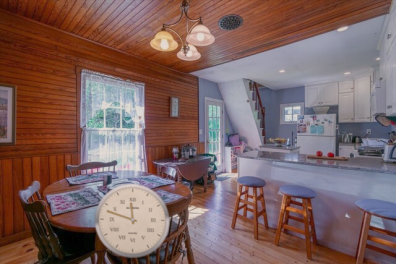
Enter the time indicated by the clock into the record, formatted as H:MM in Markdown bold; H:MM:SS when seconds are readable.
**11:48**
